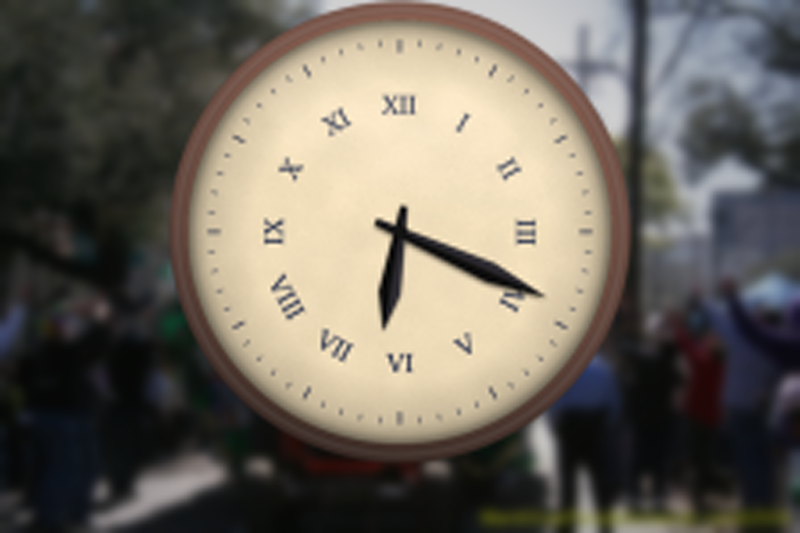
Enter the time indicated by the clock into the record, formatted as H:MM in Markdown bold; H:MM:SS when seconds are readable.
**6:19**
